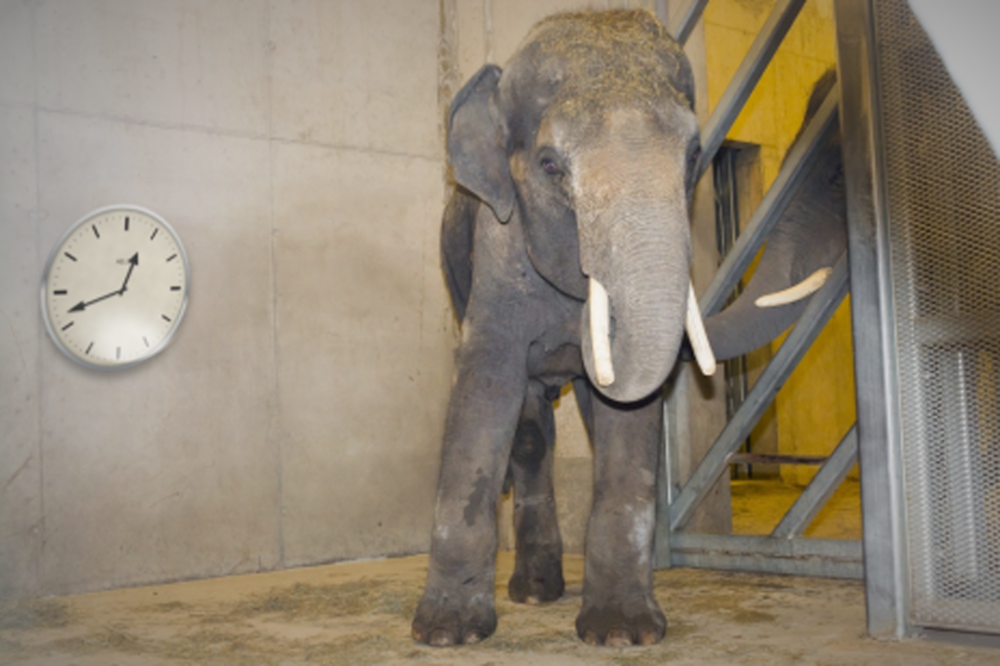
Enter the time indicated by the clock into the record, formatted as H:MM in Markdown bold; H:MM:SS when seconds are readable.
**12:42**
